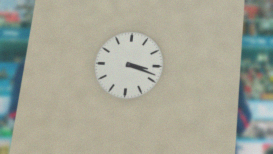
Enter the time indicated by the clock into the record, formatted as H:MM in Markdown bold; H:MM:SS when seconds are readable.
**3:18**
